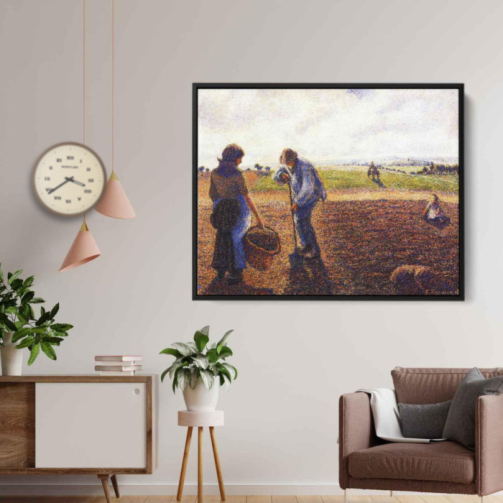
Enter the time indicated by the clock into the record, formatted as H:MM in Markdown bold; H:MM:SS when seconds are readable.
**3:39**
